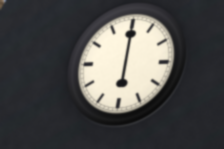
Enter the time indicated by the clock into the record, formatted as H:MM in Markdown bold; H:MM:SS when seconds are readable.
**6:00**
